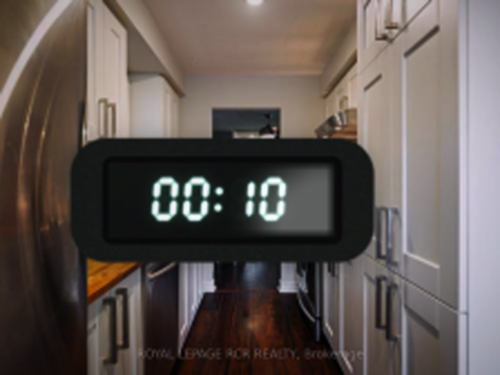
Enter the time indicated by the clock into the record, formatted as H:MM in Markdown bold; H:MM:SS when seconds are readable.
**0:10**
